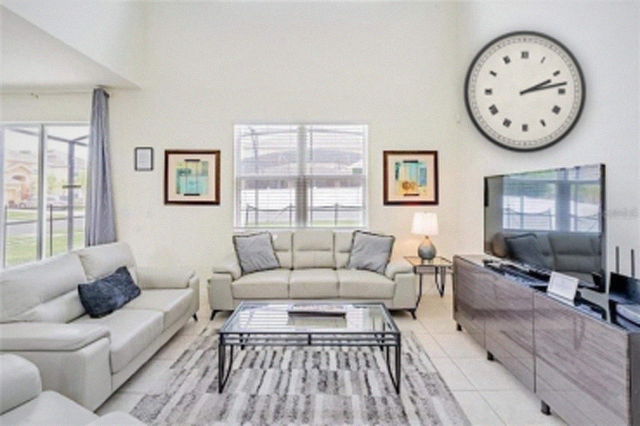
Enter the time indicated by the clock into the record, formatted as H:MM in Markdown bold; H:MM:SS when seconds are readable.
**2:13**
